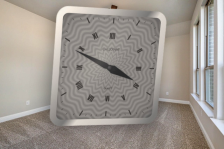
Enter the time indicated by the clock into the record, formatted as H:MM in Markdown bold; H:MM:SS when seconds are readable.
**3:49**
